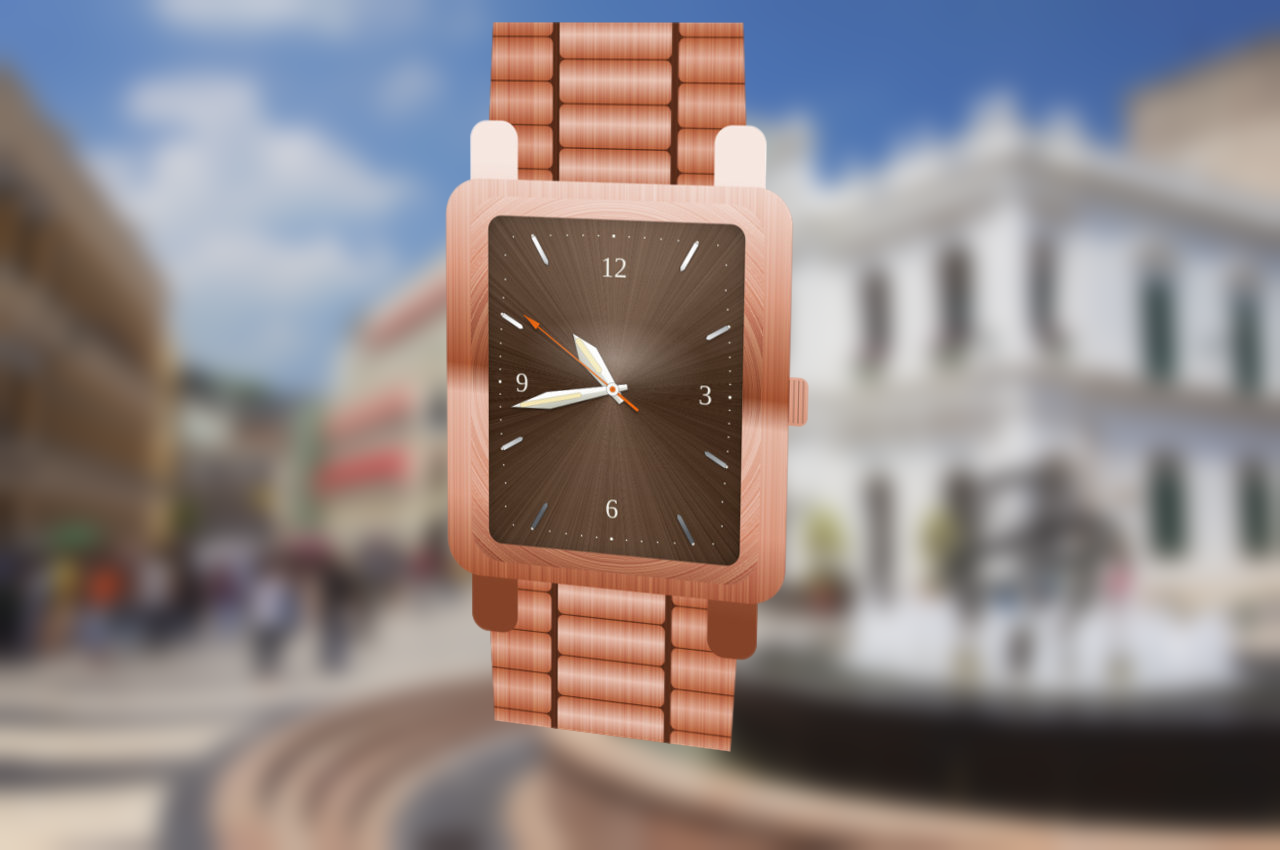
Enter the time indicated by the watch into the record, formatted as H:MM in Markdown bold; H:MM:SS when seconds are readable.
**10:42:51**
